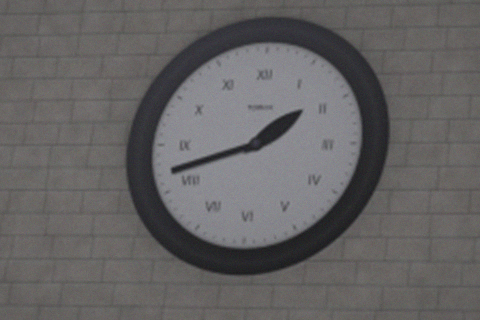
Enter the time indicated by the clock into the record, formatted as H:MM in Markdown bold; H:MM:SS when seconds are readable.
**1:42**
